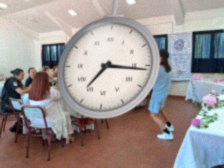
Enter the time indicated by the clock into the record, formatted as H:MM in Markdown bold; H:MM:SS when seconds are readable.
**7:16**
